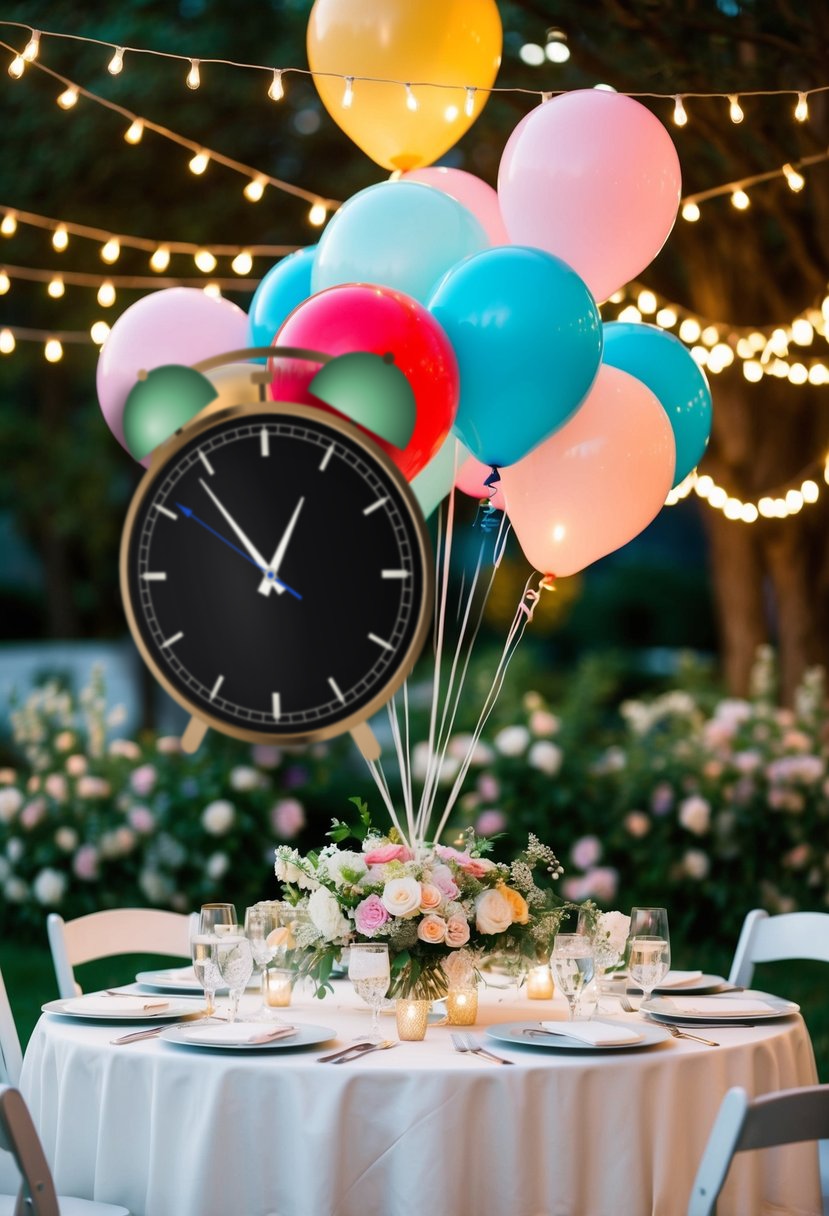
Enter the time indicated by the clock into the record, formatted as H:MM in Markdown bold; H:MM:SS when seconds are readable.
**12:53:51**
